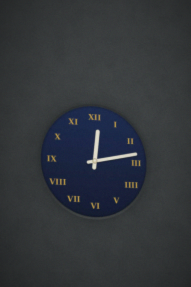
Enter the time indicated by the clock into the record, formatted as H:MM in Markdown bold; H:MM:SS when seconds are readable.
**12:13**
